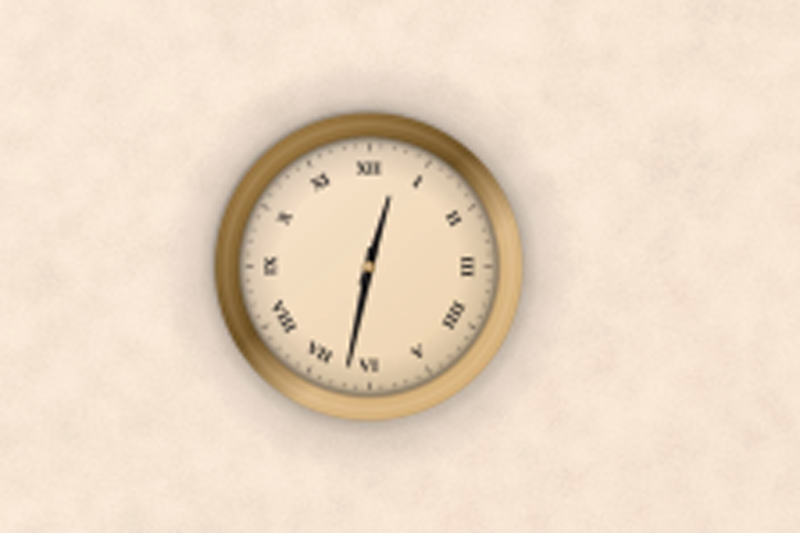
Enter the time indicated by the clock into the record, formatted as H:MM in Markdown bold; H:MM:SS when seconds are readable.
**12:32**
